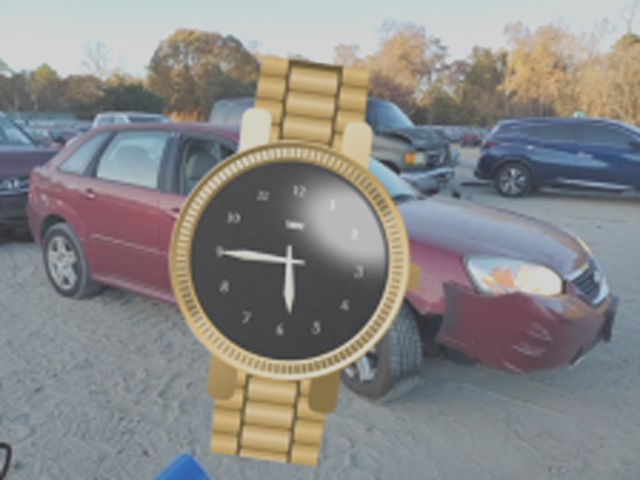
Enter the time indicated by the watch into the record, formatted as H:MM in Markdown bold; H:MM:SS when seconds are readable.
**5:45**
